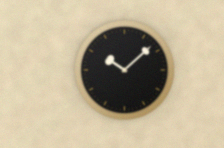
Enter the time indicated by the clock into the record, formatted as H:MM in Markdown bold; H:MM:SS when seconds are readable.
**10:08**
